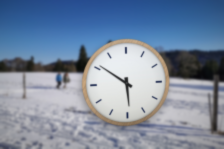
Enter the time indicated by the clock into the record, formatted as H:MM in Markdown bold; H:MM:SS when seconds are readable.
**5:51**
